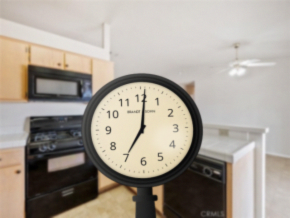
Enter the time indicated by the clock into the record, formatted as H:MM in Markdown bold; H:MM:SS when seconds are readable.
**7:01**
